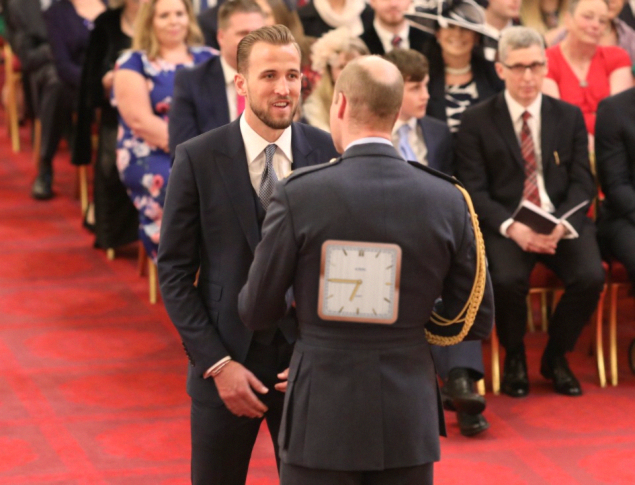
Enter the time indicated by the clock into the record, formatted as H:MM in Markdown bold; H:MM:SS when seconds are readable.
**6:45**
